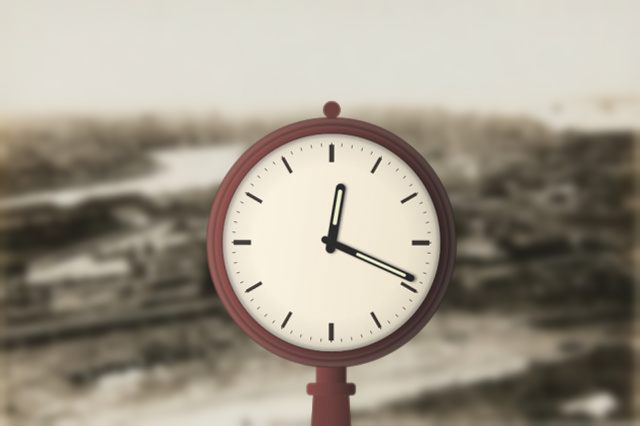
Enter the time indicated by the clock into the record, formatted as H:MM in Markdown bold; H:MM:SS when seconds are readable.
**12:19**
